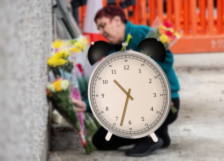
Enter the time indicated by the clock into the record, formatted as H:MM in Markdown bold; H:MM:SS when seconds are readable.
**10:33**
